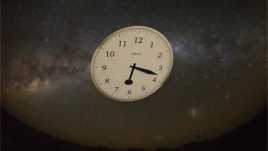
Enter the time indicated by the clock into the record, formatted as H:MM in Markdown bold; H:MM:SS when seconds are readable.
**6:18**
